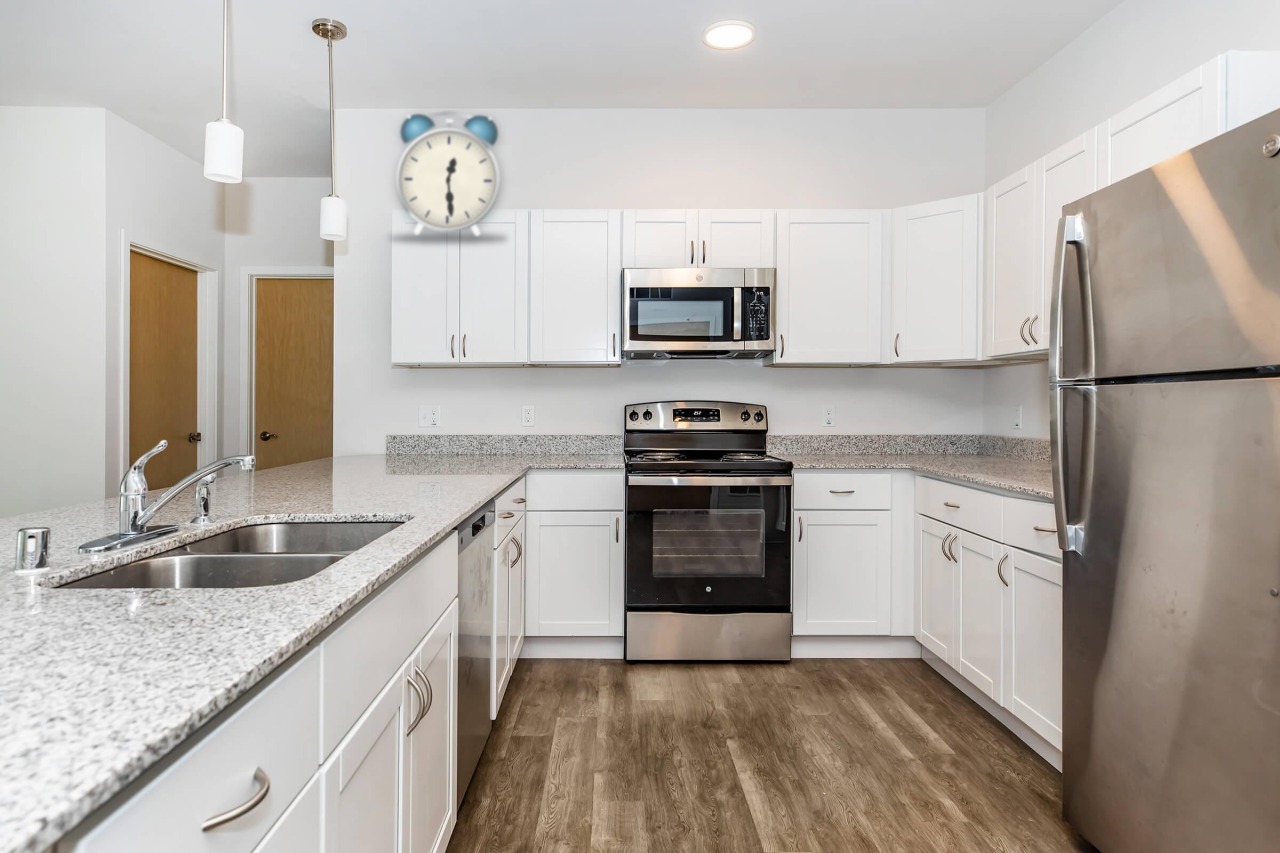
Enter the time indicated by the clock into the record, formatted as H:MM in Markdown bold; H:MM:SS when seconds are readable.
**12:29**
